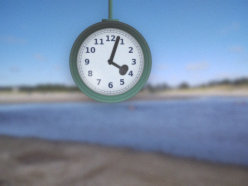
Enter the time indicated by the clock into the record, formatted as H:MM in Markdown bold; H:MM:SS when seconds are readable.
**4:03**
